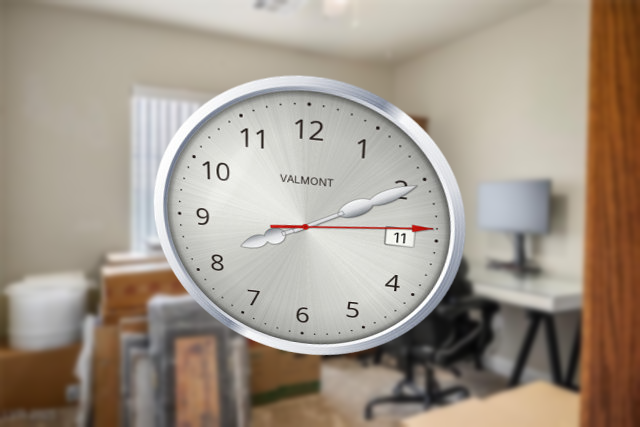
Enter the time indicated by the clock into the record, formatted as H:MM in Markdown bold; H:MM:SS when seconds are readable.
**8:10:14**
